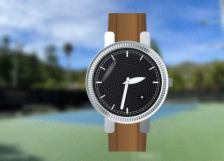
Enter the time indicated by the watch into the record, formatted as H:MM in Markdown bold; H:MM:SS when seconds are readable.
**2:32**
